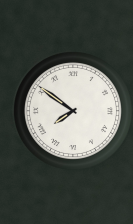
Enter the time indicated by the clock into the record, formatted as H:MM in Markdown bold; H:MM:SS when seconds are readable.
**7:51**
